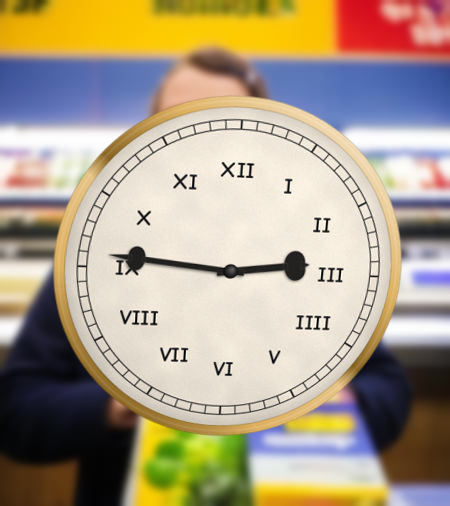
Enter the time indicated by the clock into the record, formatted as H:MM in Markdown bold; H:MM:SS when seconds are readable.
**2:46**
